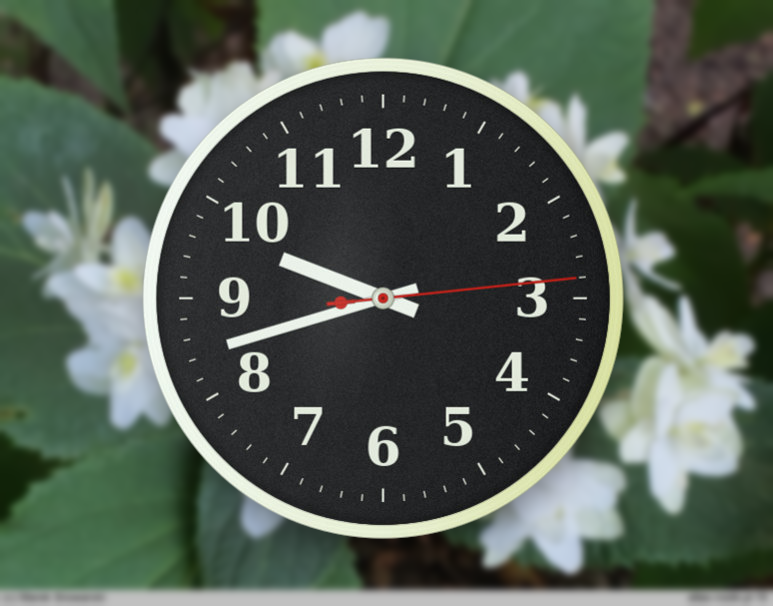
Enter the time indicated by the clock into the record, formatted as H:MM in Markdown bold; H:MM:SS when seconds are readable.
**9:42:14**
